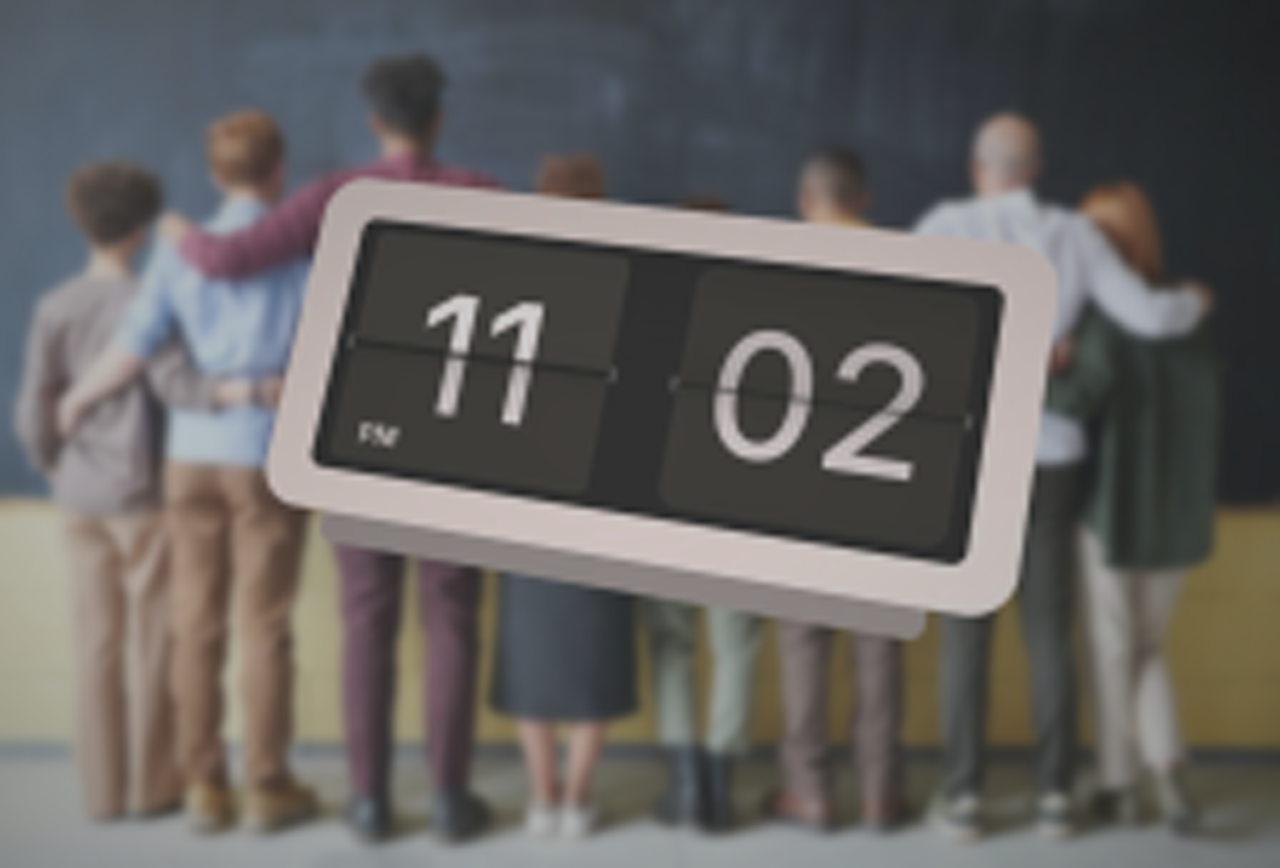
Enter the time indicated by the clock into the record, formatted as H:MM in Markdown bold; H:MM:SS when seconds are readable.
**11:02**
